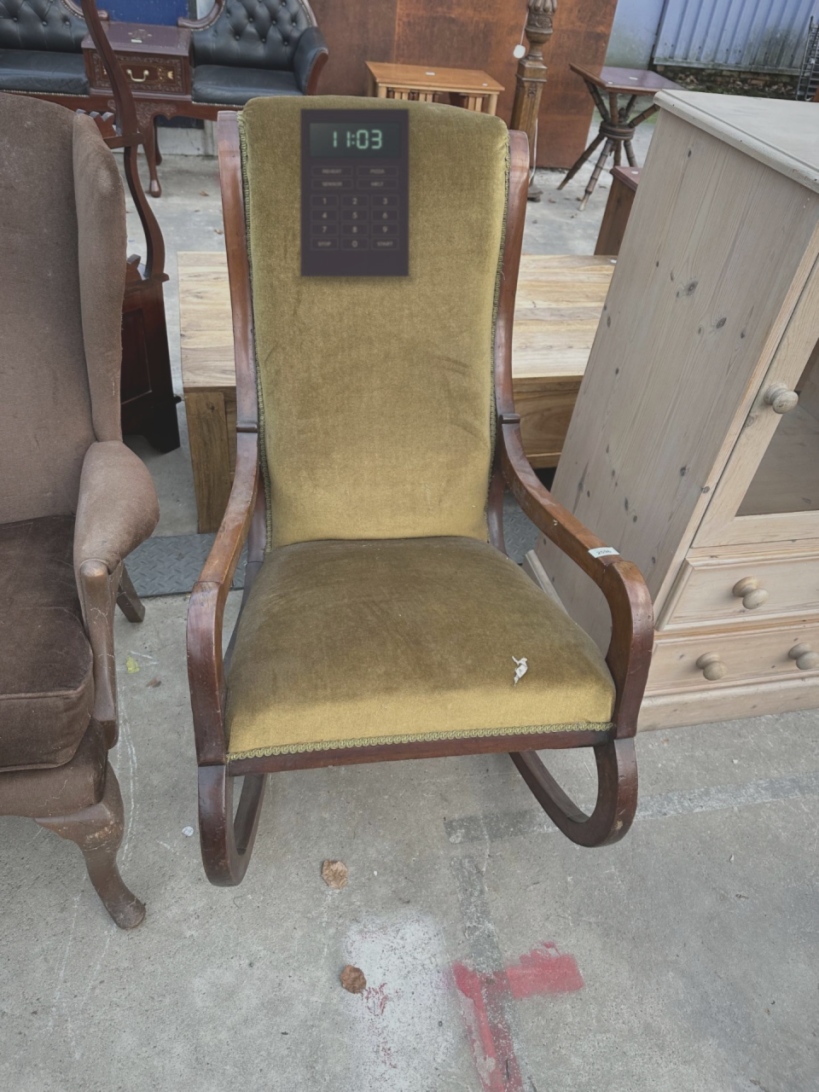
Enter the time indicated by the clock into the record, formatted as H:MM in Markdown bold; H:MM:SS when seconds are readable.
**11:03**
